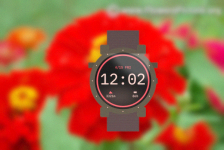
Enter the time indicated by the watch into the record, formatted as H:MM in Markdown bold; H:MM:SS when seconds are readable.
**12:02**
